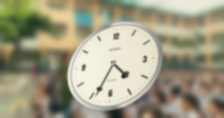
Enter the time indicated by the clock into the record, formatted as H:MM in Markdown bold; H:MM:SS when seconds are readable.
**4:34**
